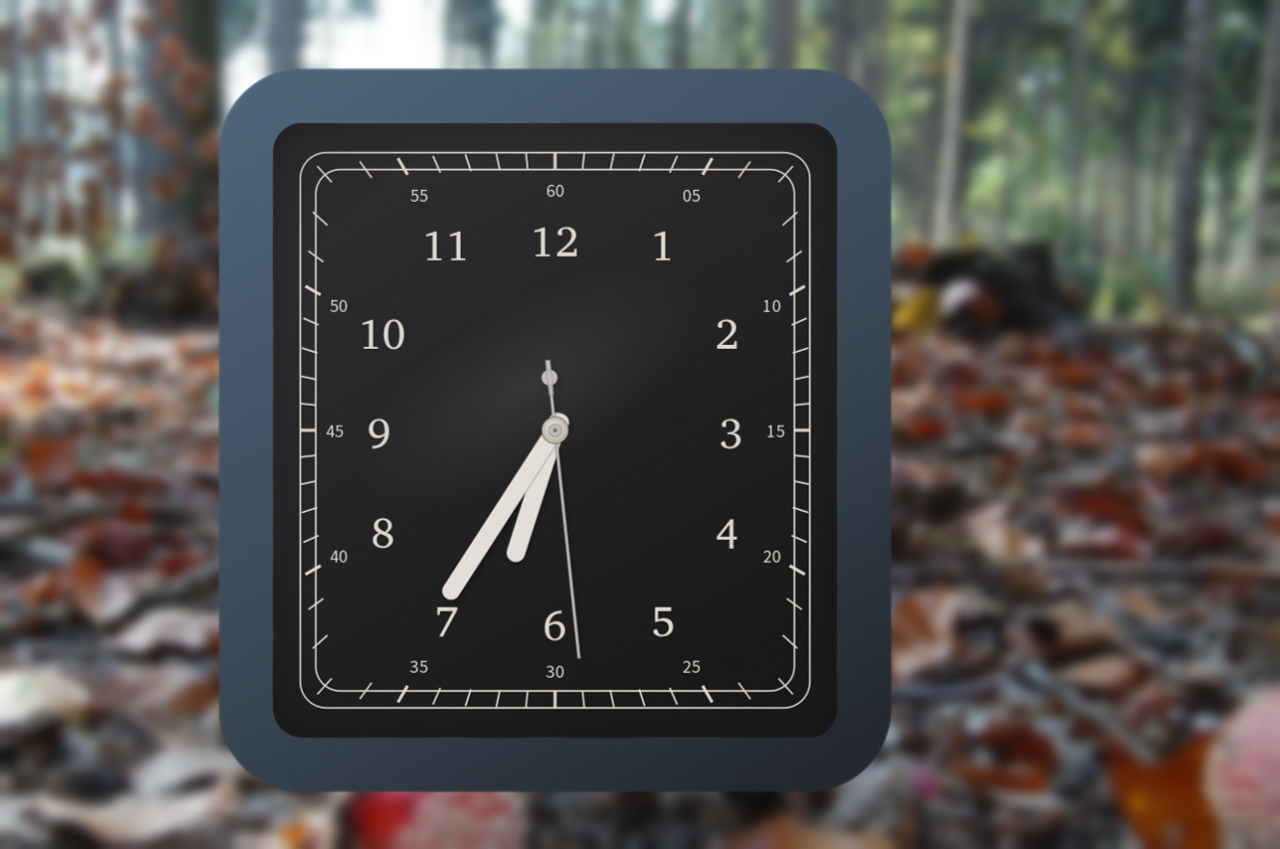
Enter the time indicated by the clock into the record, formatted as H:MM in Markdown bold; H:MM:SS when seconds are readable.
**6:35:29**
